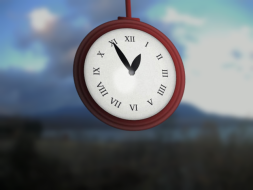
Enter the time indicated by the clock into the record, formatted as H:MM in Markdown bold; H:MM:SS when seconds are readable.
**12:55**
